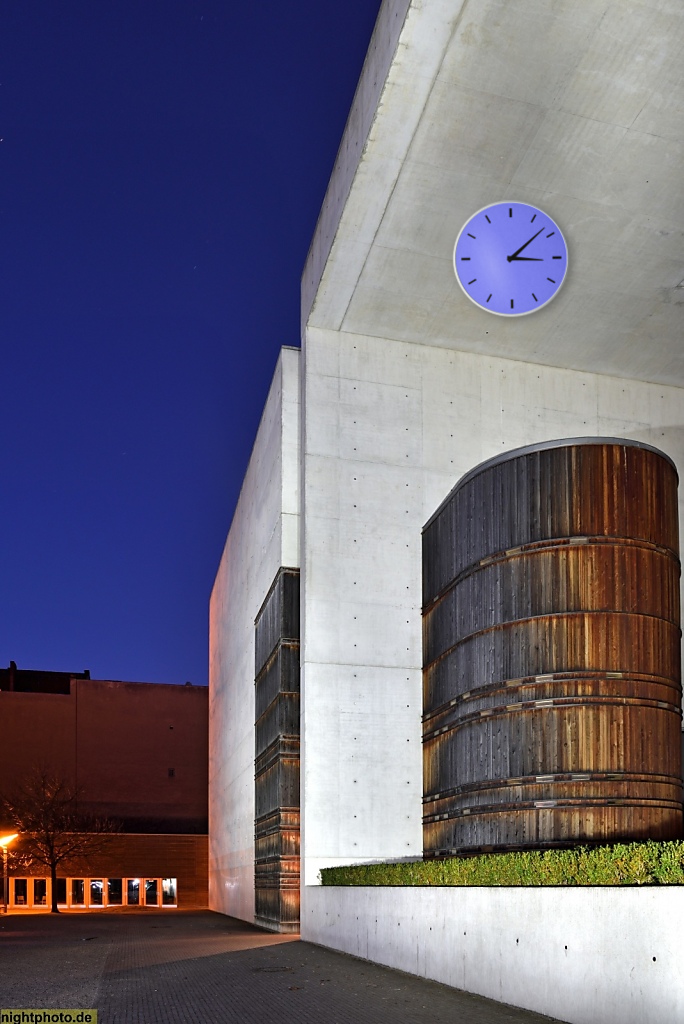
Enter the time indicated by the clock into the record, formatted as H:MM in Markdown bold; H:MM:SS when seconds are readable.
**3:08**
